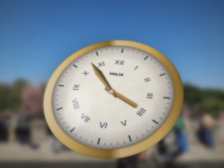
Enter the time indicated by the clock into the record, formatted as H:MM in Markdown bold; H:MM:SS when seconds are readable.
**3:53**
